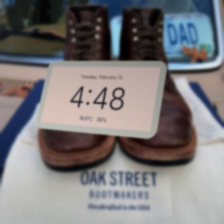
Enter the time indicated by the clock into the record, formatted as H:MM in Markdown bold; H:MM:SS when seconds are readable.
**4:48**
